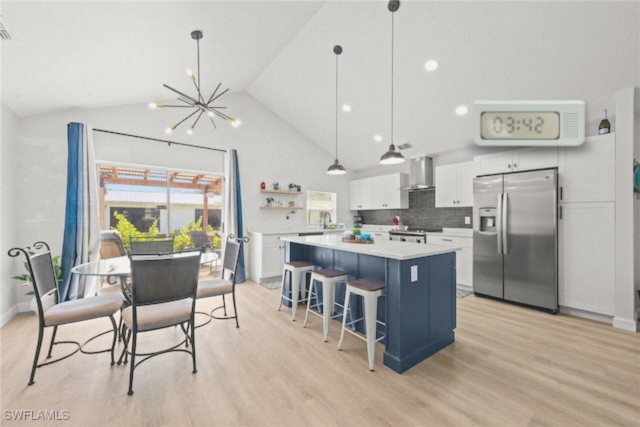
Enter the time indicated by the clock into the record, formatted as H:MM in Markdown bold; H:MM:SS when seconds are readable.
**3:42**
